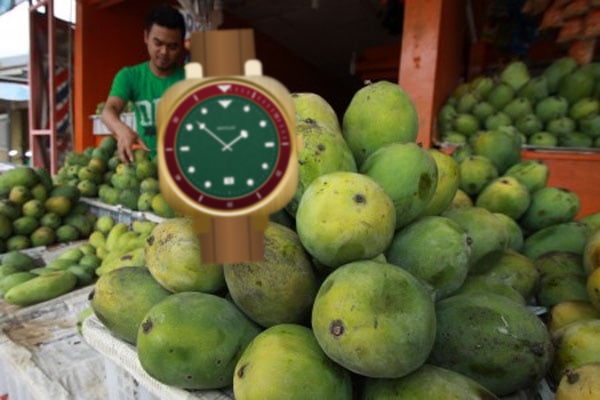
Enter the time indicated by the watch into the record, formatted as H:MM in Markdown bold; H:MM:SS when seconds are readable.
**1:52**
